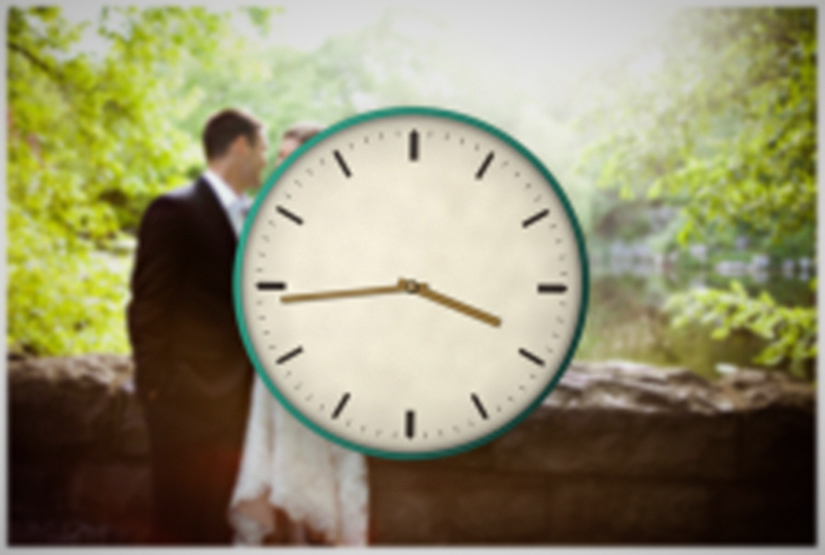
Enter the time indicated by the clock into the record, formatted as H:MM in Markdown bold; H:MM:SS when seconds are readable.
**3:44**
